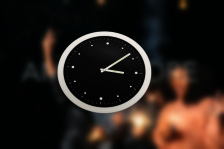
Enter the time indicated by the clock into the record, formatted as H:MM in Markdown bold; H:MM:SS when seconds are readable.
**3:08**
